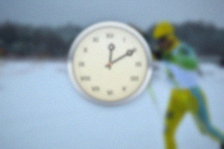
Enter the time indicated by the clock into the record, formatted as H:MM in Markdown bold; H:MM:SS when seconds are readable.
**12:10**
